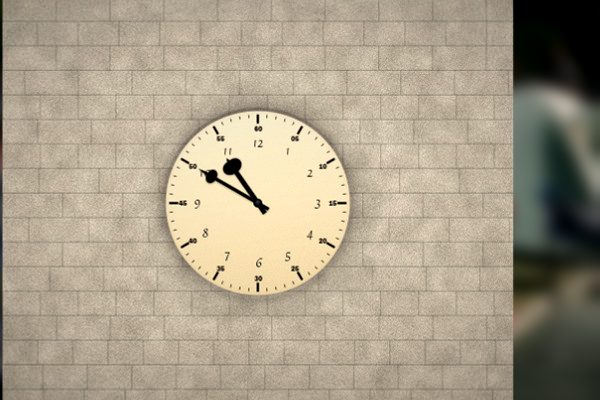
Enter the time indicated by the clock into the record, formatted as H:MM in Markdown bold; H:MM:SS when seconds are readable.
**10:50**
